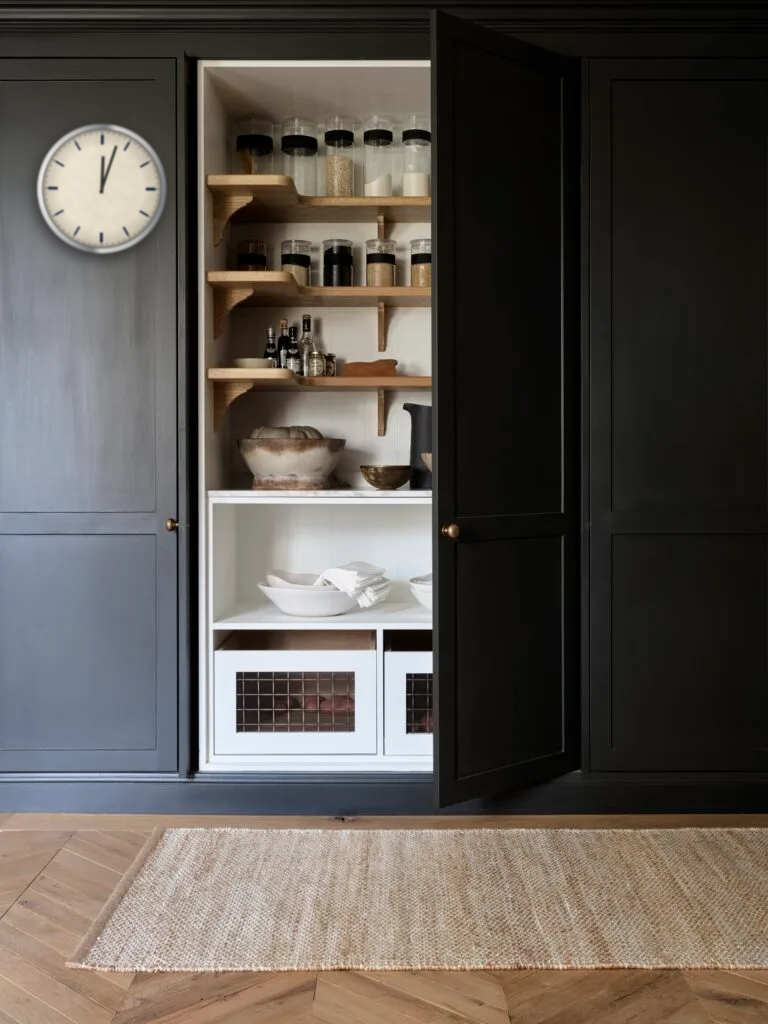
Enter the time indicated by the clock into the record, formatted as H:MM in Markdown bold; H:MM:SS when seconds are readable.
**12:03**
